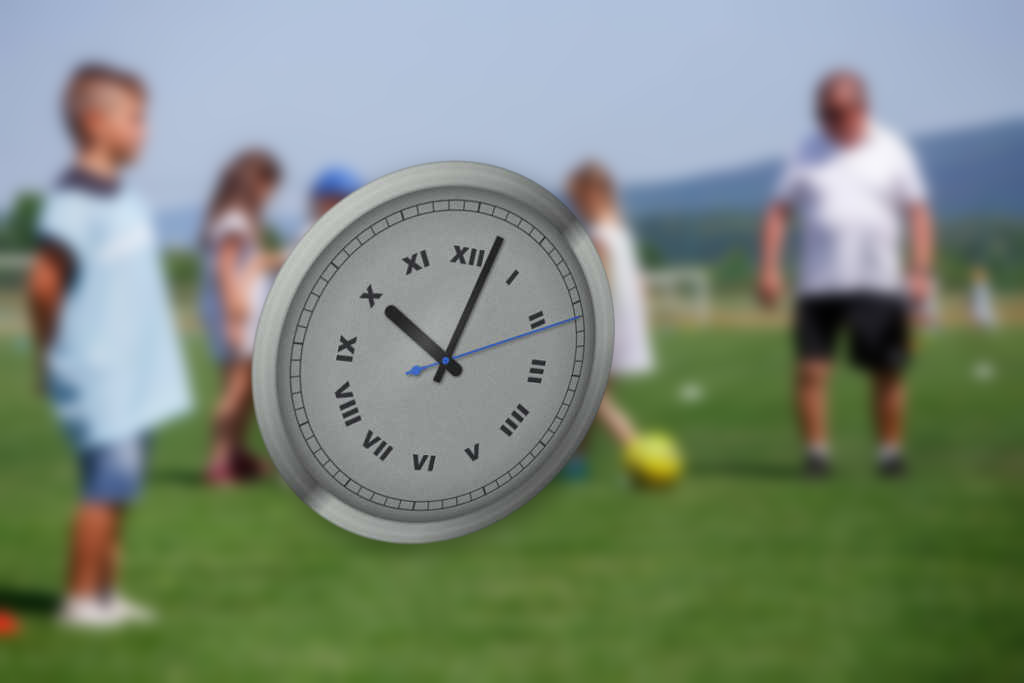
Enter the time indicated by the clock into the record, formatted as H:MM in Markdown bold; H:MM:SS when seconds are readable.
**10:02:11**
